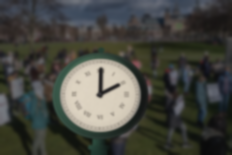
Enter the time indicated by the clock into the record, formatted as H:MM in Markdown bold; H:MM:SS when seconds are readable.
**2:00**
